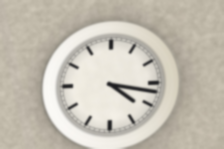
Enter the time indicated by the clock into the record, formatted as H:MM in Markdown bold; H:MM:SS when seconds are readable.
**4:17**
